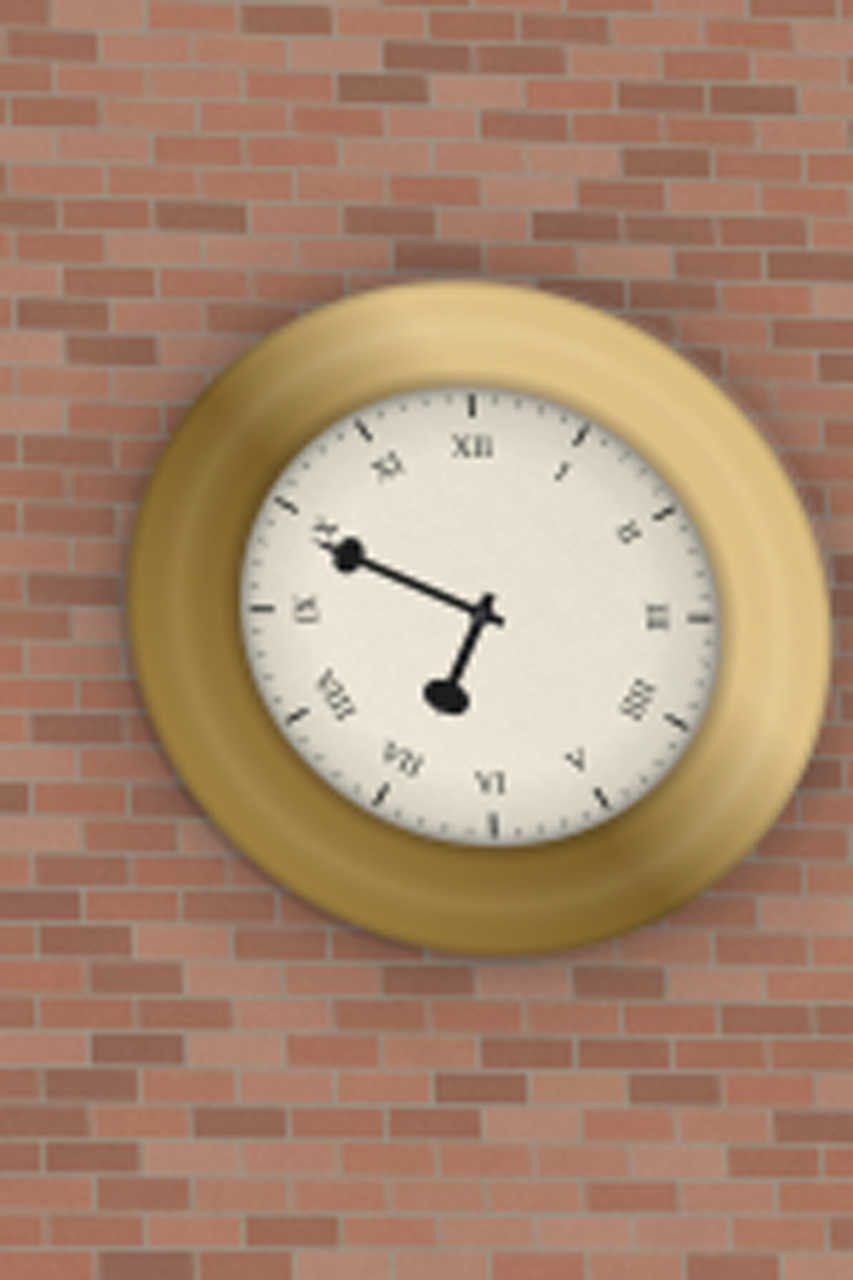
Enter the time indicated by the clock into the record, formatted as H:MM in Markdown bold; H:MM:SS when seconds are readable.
**6:49**
